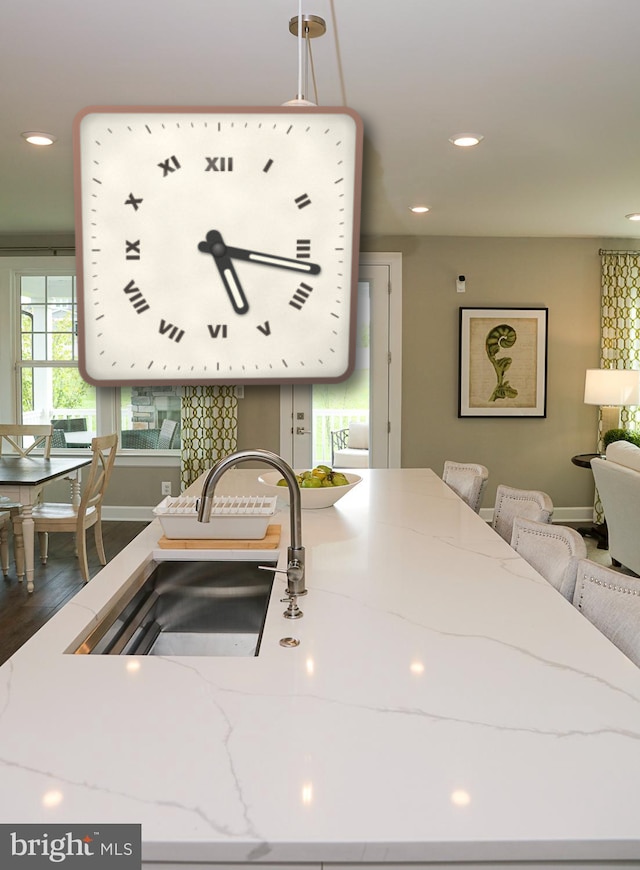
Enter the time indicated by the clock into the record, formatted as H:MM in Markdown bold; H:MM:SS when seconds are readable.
**5:17**
